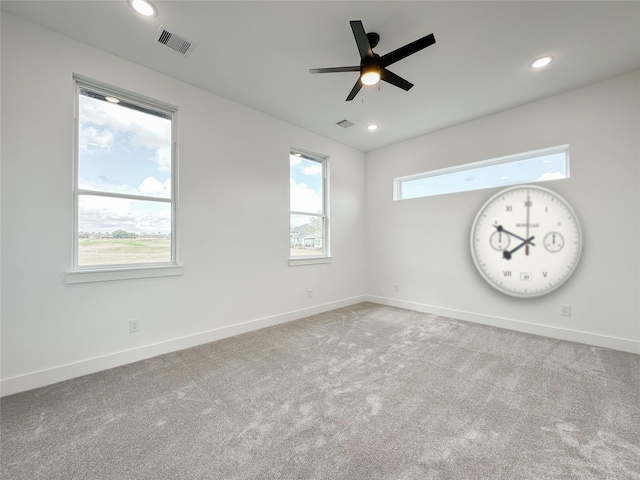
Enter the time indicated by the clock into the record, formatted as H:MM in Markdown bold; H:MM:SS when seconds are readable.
**7:49**
